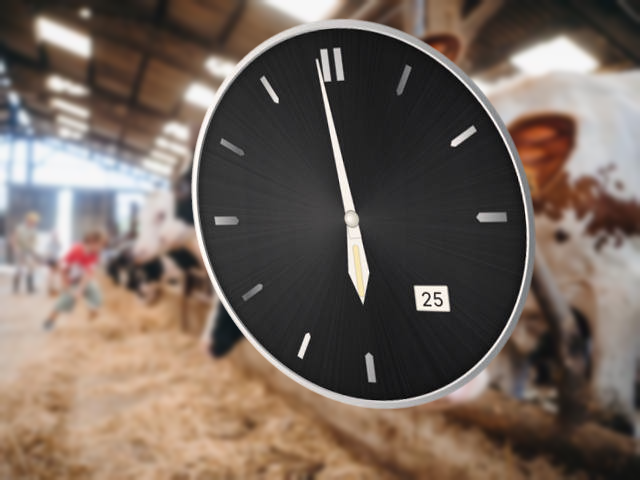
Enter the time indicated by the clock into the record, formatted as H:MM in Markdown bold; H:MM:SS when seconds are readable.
**5:59**
